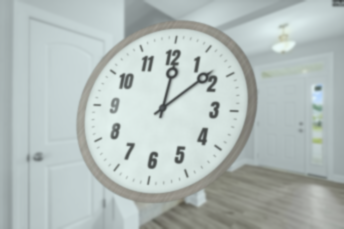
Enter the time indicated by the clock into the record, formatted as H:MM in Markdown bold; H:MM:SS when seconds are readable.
**12:08**
